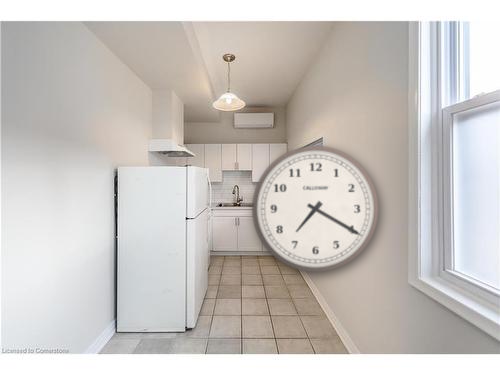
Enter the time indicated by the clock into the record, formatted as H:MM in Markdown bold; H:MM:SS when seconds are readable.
**7:20**
